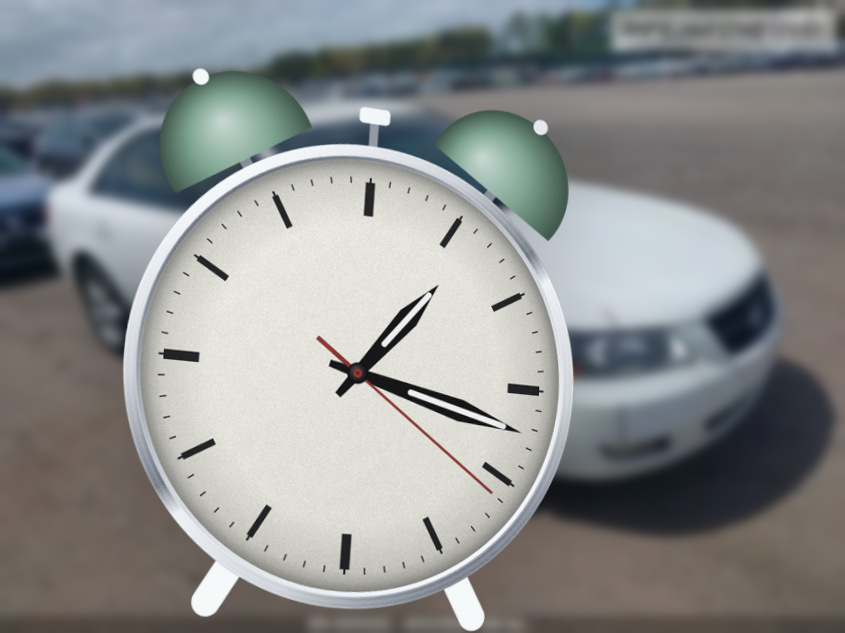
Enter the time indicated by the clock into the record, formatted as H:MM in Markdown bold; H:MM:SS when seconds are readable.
**1:17:21**
